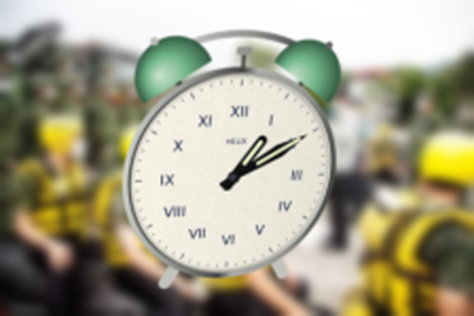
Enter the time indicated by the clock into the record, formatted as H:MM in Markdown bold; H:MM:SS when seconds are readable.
**1:10**
